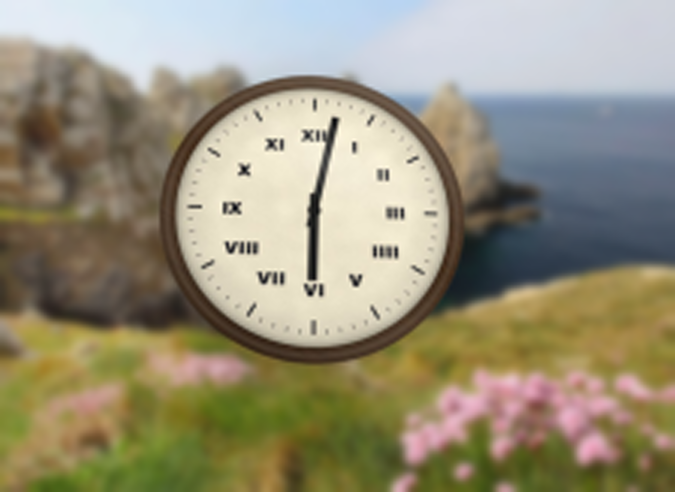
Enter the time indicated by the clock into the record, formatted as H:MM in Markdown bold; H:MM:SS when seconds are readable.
**6:02**
